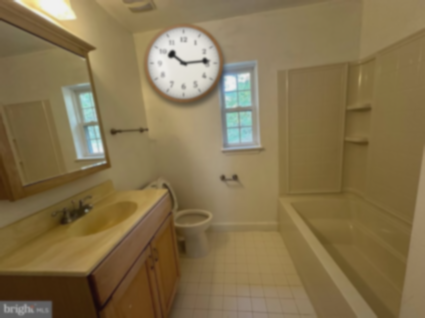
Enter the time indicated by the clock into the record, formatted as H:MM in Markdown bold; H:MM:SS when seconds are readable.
**10:14**
